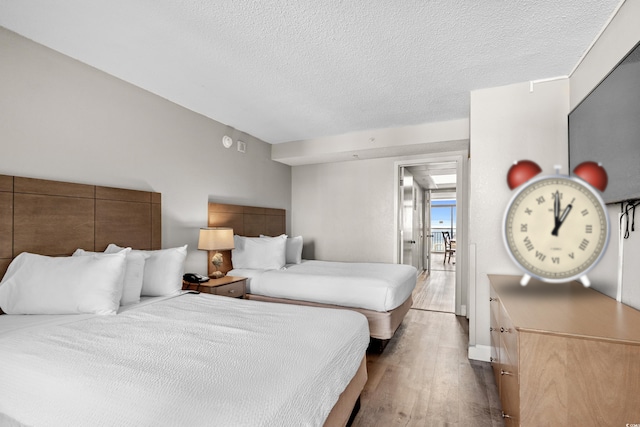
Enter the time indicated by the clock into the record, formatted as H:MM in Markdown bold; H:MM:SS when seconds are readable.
**1:00**
